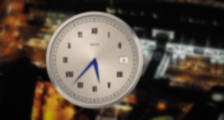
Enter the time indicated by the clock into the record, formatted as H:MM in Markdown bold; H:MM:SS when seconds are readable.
**5:37**
